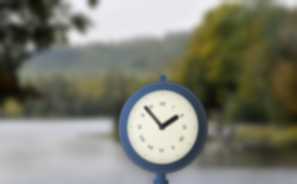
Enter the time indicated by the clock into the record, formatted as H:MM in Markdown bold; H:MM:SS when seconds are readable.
**1:53**
